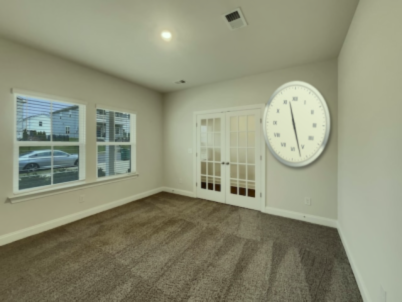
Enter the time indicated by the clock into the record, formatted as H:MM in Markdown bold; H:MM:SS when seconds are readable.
**11:27**
